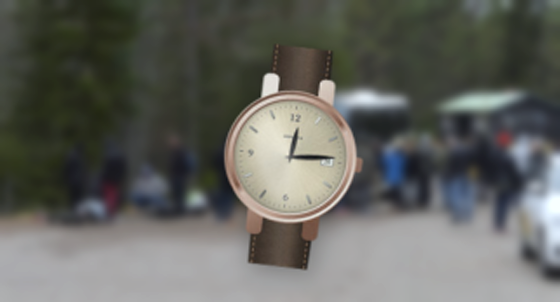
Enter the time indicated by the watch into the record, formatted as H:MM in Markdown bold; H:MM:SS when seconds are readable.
**12:14**
